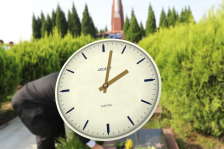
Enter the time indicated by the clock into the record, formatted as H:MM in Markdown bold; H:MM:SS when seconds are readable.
**2:02**
